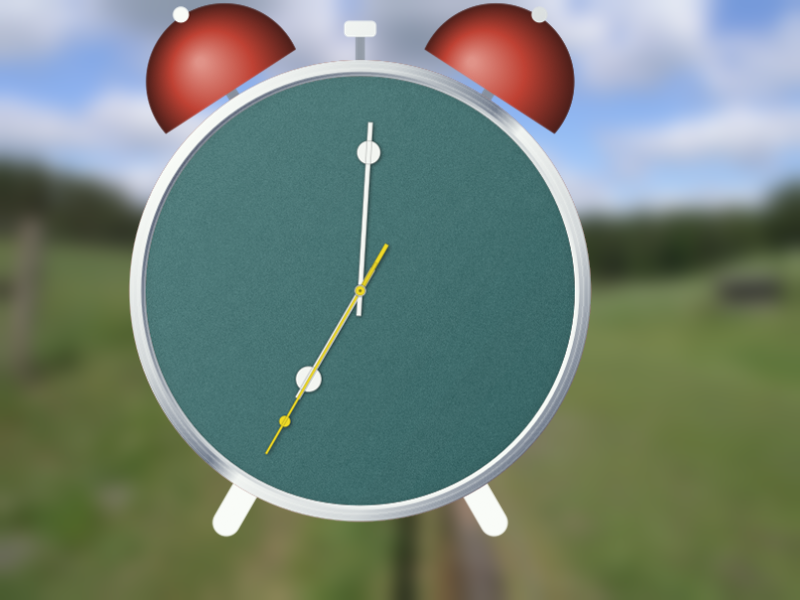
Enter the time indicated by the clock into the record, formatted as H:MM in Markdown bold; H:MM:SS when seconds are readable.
**7:00:35**
